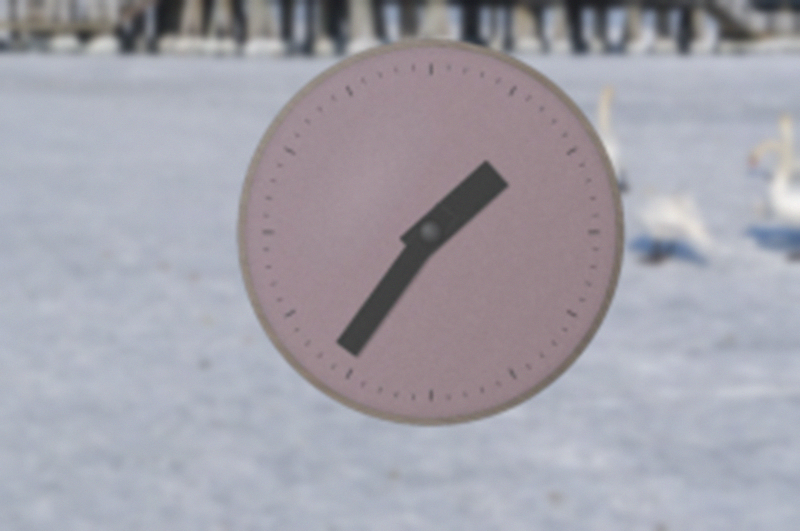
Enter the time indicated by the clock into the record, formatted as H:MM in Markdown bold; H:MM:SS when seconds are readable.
**1:36**
